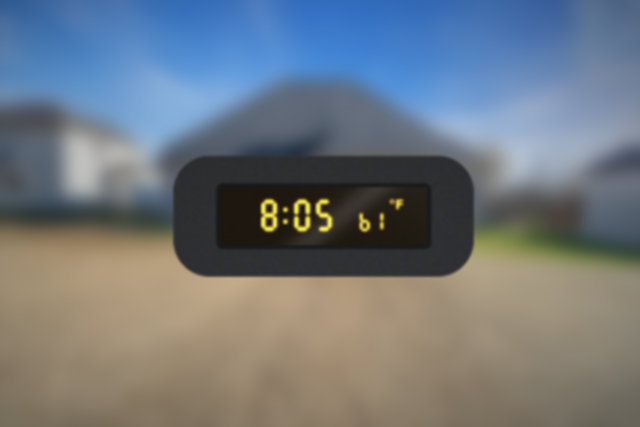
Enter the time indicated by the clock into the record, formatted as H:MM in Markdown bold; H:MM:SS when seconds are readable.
**8:05**
